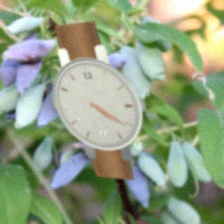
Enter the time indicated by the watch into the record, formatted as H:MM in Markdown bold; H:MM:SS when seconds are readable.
**4:21**
